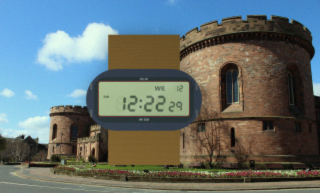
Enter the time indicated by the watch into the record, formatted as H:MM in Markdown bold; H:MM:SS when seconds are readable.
**12:22:29**
